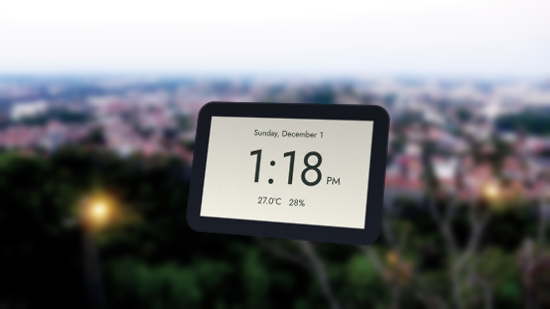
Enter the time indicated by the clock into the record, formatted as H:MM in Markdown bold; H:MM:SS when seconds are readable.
**1:18**
